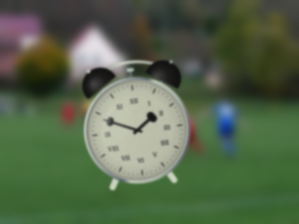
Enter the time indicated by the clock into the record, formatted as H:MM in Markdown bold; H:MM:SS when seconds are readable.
**1:49**
